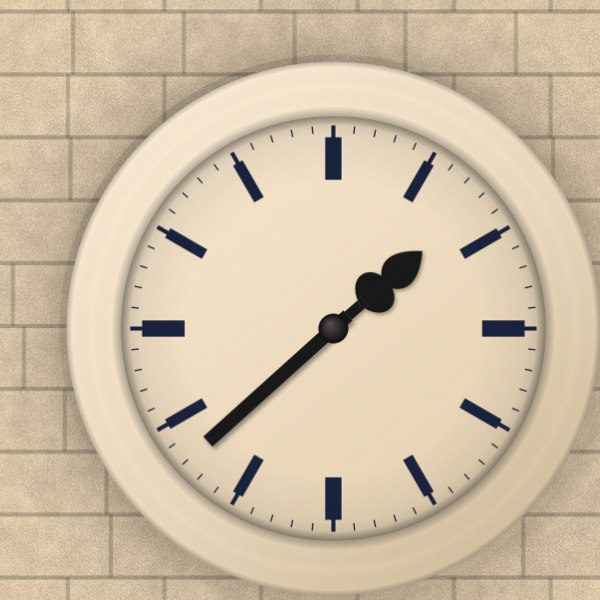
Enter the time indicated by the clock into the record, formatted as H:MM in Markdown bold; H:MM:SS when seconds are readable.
**1:38**
